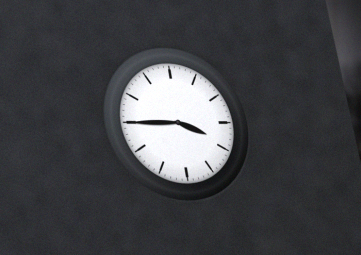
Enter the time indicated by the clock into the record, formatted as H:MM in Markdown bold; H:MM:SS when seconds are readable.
**3:45**
